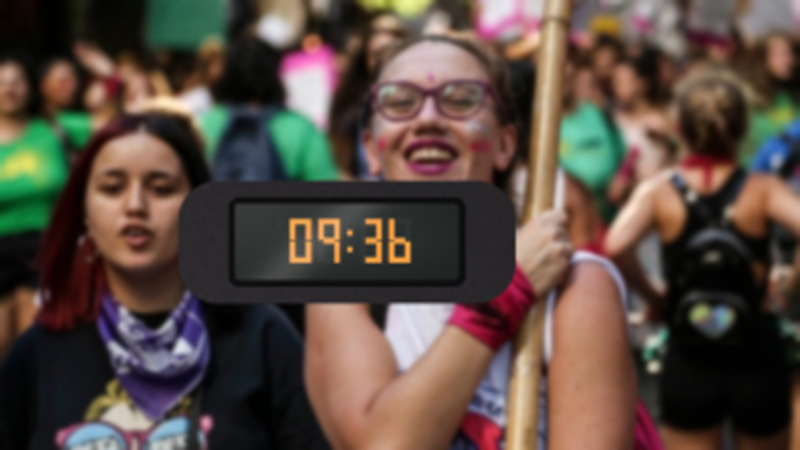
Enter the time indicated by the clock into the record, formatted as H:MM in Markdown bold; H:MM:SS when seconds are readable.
**9:36**
